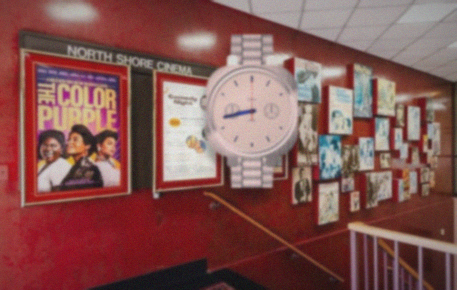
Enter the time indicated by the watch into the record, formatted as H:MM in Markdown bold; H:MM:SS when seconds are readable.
**8:43**
